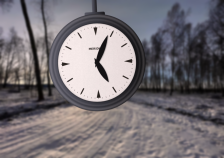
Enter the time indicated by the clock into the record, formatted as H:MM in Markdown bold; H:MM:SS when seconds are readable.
**5:04**
